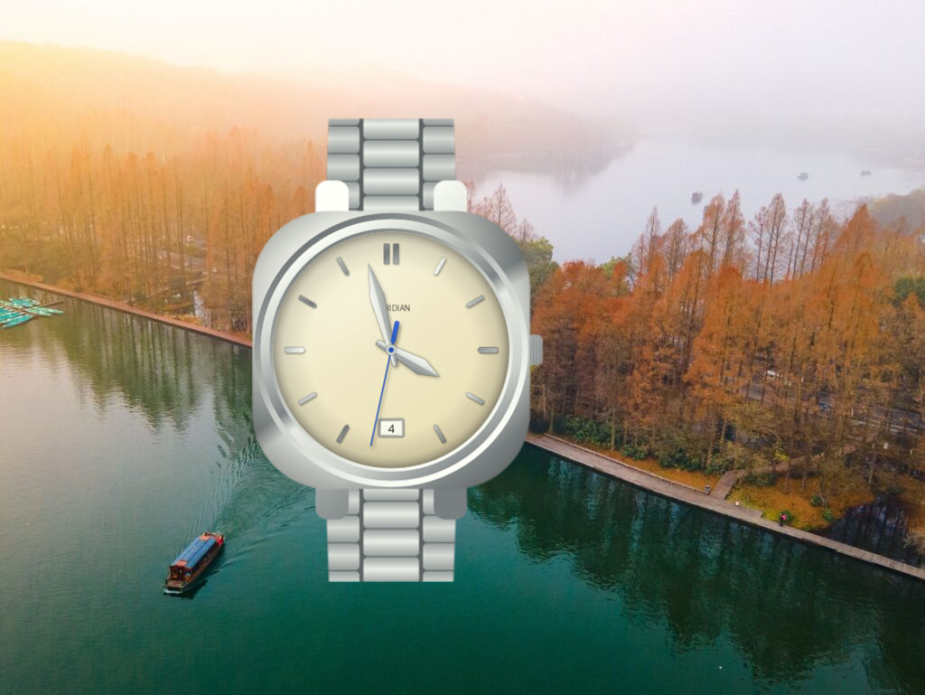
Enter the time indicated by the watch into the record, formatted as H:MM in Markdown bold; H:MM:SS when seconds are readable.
**3:57:32**
